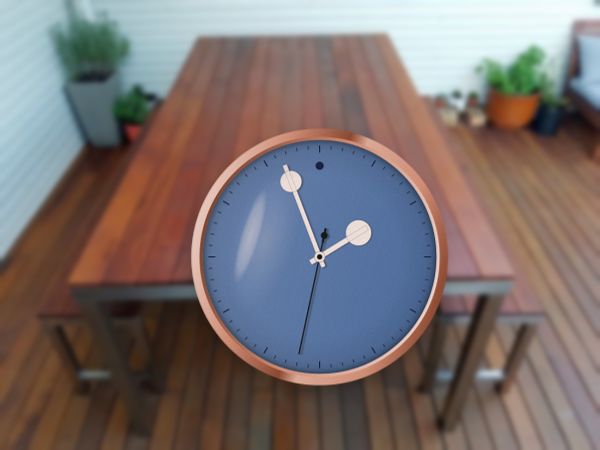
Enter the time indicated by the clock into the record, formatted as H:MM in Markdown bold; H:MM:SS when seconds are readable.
**1:56:32**
